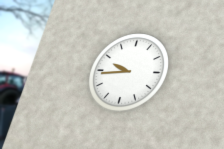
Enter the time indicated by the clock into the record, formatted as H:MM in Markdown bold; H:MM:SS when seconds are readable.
**9:44**
